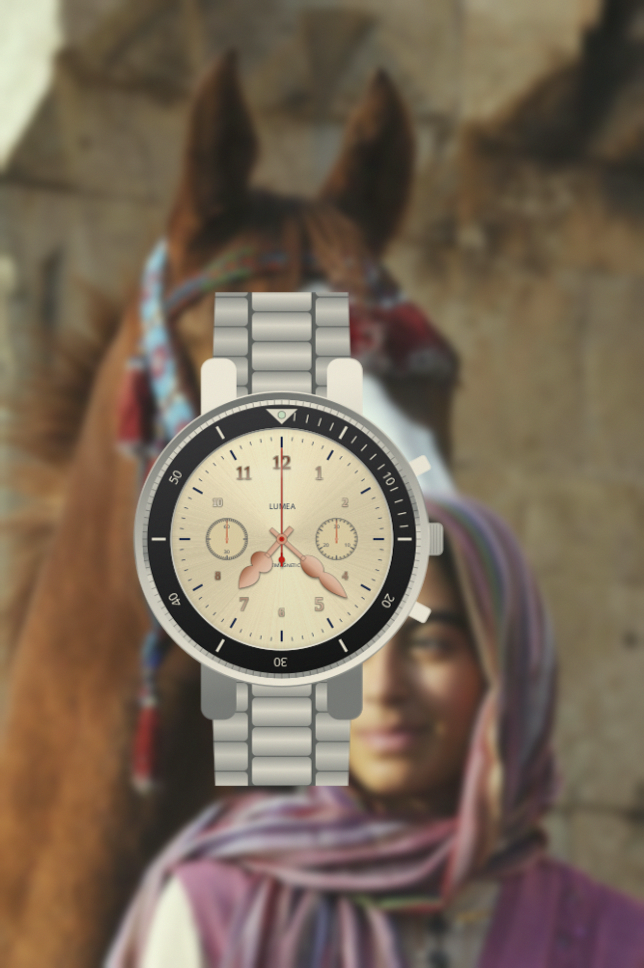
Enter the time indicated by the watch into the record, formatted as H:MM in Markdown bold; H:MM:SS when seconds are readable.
**7:22**
